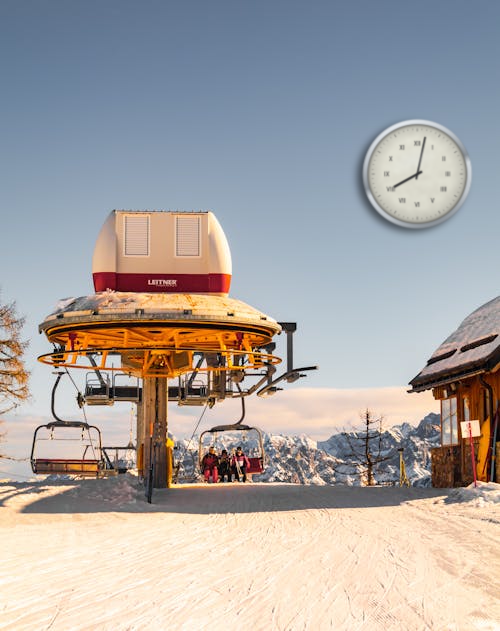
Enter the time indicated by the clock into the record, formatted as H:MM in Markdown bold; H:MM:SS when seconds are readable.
**8:02**
